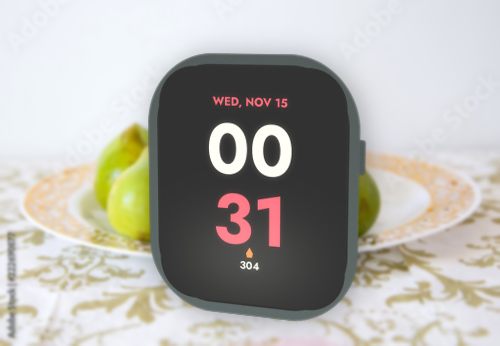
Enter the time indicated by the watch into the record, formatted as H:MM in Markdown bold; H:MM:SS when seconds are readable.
**0:31**
